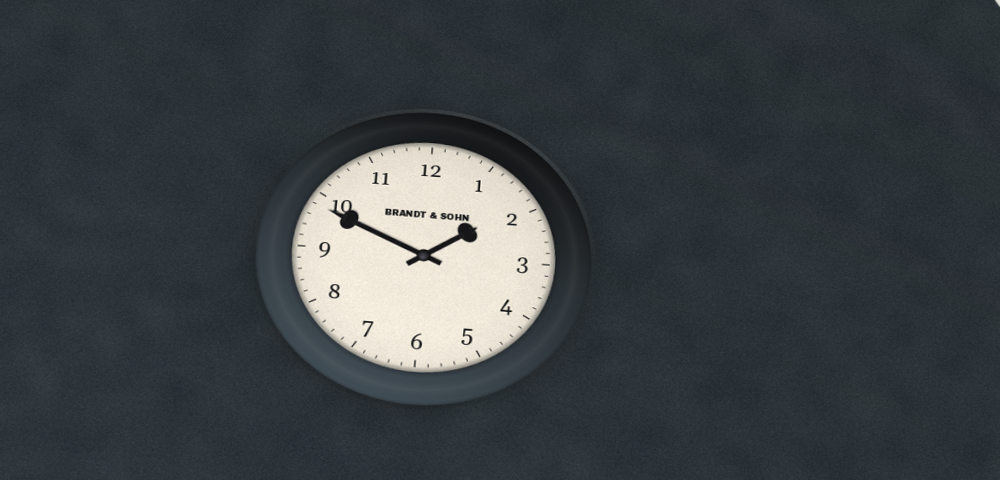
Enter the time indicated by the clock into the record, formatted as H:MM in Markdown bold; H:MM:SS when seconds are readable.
**1:49**
